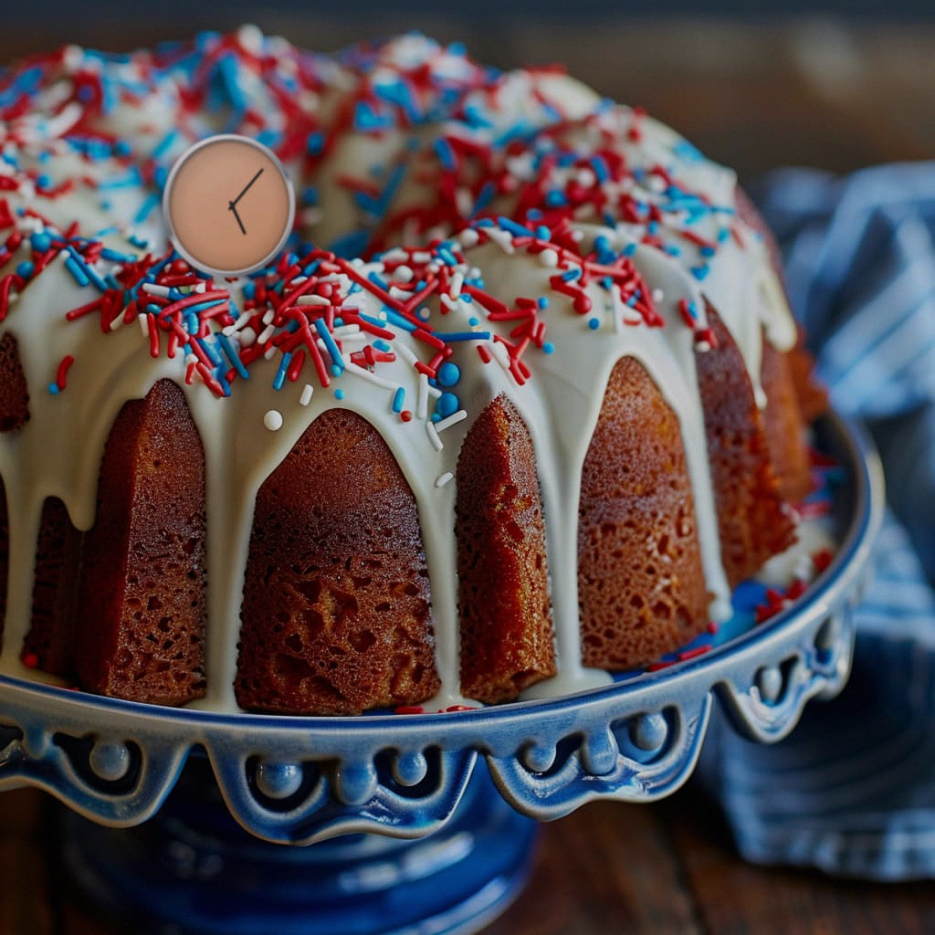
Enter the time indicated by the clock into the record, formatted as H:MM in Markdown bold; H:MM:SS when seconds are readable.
**5:07**
